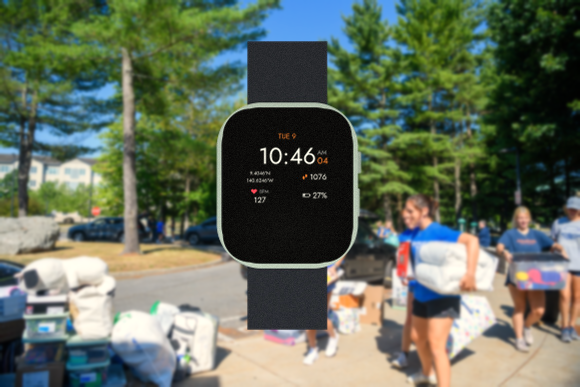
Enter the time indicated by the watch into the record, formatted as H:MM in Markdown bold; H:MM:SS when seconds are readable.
**10:46:04**
